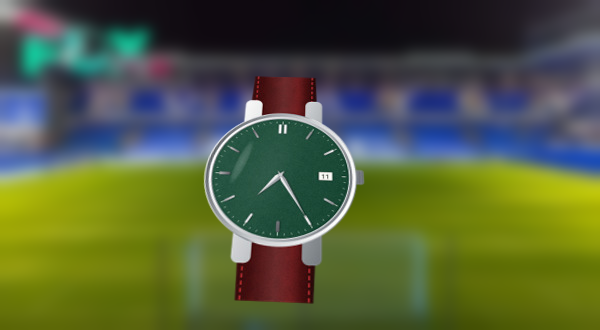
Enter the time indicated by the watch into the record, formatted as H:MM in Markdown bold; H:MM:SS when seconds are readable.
**7:25**
